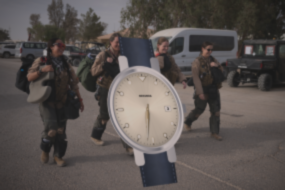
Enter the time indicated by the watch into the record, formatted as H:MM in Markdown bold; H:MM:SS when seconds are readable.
**6:32**
